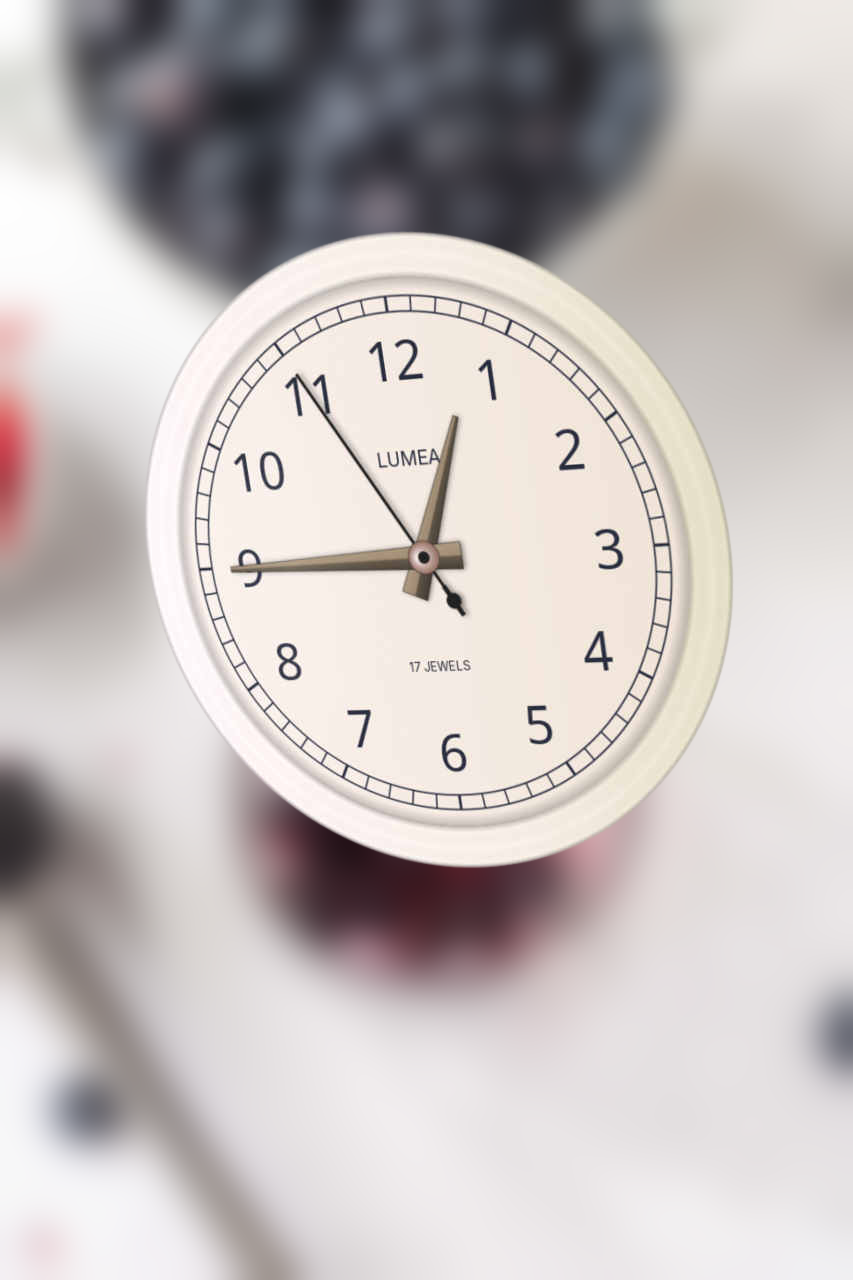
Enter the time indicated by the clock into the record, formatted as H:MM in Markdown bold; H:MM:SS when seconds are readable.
**12:44:55**
